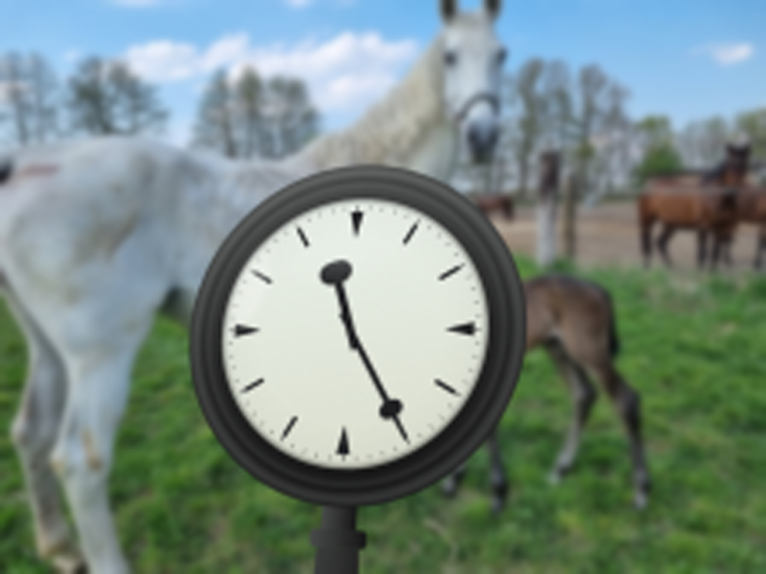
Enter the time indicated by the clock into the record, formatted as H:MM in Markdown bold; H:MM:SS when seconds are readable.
**11:25**
